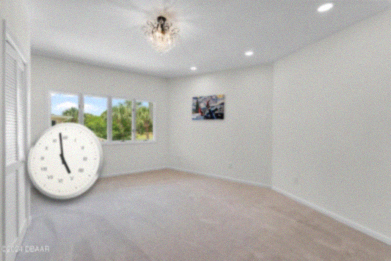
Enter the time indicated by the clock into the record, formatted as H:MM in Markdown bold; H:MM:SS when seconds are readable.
**4:58**
